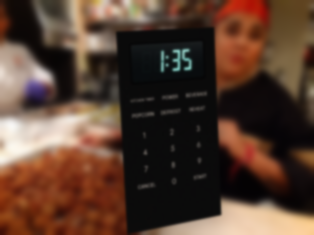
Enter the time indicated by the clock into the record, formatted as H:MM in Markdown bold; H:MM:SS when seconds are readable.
**1:35**
